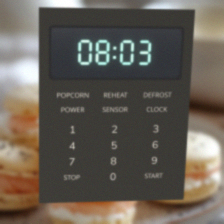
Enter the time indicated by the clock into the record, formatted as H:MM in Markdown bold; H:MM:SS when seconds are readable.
**8:03**
